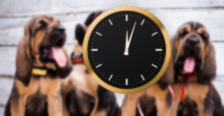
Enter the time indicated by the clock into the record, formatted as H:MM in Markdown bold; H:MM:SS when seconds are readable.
**12:03**
